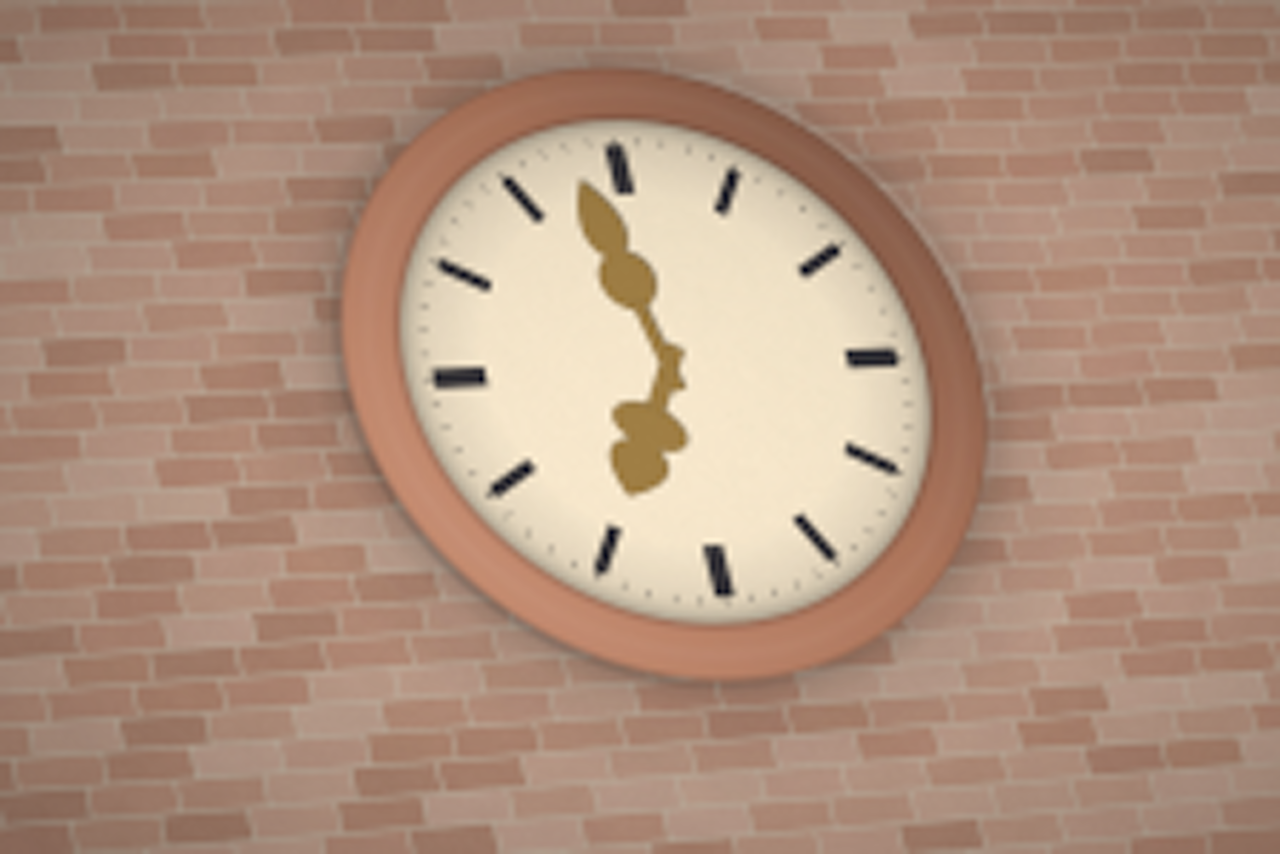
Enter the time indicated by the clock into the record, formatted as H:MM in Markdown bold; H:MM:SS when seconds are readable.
**6:58**
